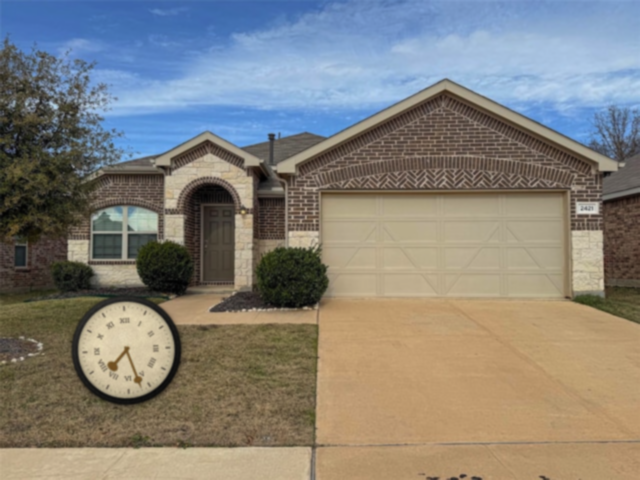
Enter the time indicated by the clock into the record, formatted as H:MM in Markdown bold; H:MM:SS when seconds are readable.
**7:27**
